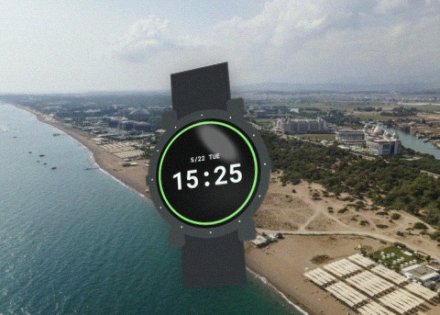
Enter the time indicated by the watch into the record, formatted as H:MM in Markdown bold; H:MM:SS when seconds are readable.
**15:25**
